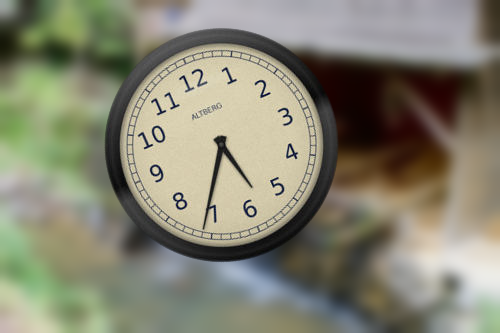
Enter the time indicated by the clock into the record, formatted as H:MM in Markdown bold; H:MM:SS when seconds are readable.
**5:36**
